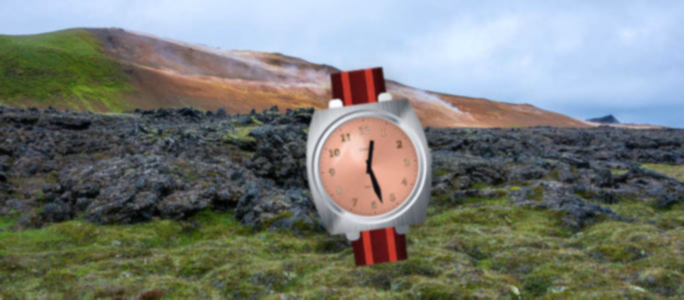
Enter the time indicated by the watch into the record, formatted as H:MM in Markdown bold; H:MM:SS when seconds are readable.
**12:28**
